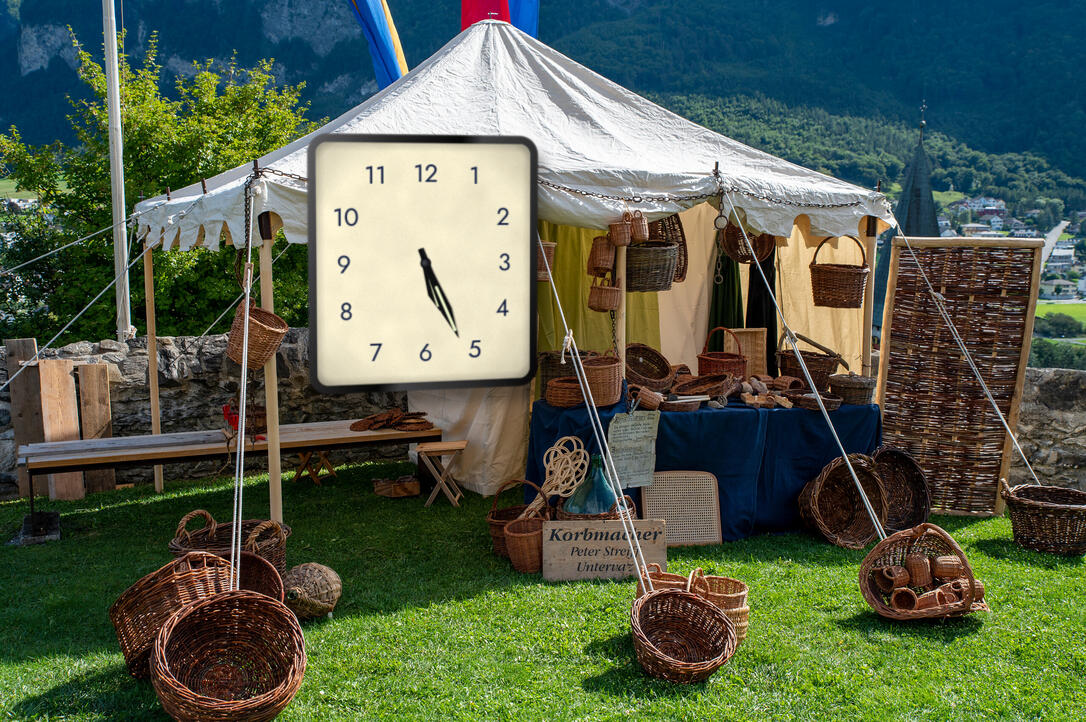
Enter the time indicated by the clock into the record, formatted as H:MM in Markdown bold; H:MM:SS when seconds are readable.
**5:26**
